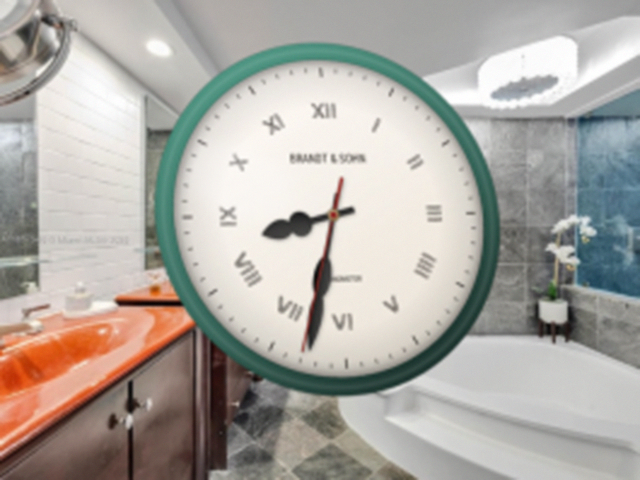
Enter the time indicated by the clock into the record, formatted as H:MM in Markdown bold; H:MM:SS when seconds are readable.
**8:32:33**
